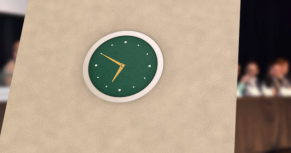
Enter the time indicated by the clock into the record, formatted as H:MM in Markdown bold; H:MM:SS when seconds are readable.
**6:50**
